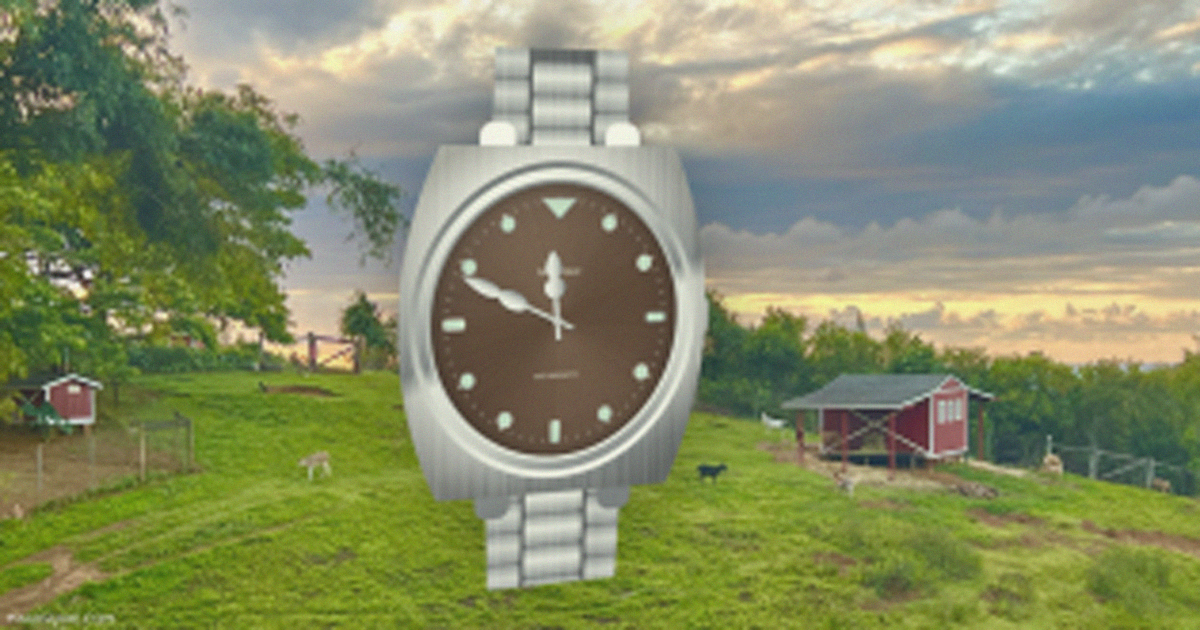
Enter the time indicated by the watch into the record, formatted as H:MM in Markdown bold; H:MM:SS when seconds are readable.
**11:49**
